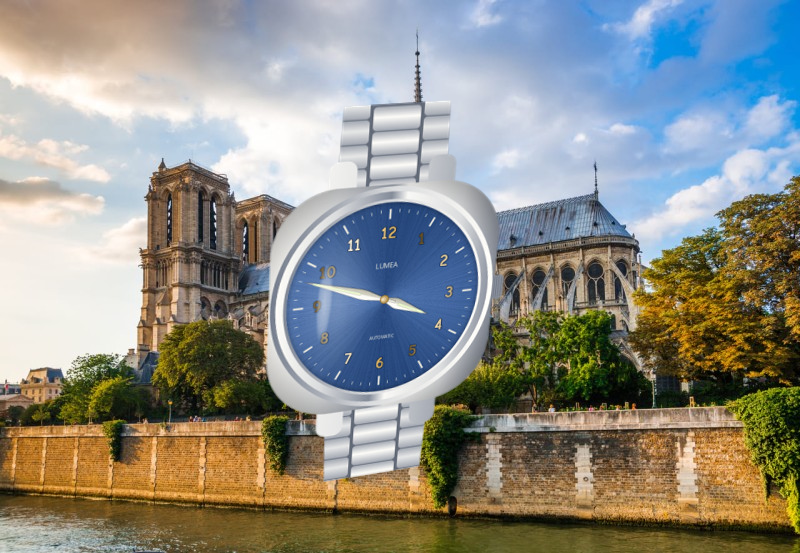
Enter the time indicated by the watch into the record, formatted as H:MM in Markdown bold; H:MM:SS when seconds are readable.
**3:48**
